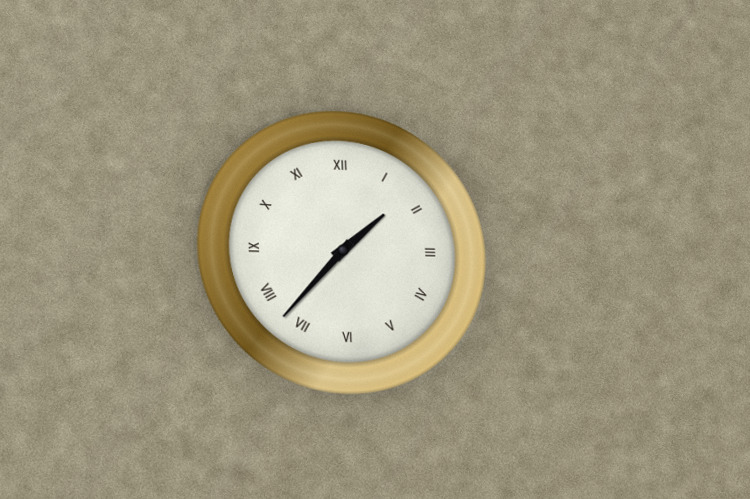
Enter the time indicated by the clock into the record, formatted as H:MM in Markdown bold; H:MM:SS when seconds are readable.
**1:37**
